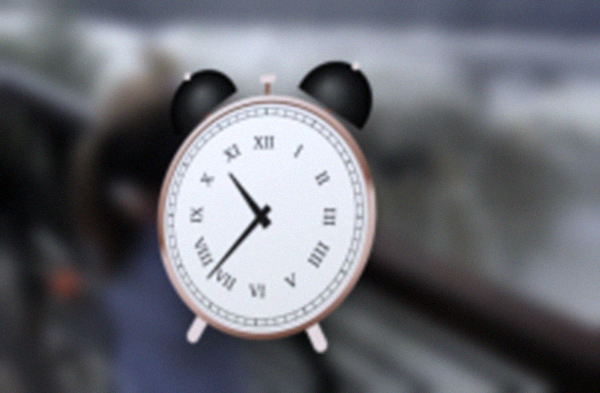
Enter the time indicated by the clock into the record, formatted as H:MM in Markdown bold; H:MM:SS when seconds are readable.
**10:37**
